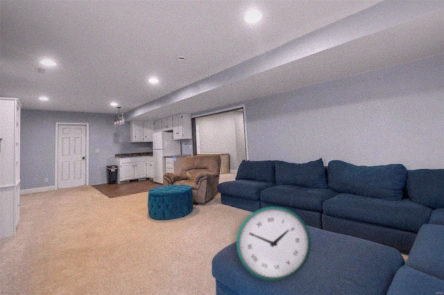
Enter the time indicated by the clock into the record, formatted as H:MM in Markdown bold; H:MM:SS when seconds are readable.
**1:50**
